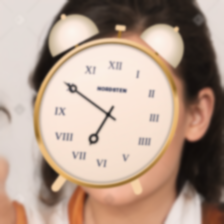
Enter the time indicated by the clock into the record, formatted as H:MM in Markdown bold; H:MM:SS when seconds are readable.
**6:50**
